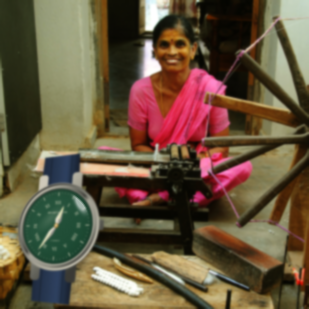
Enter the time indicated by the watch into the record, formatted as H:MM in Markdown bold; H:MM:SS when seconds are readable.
**12:36**
